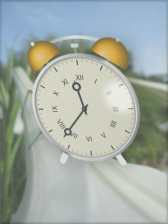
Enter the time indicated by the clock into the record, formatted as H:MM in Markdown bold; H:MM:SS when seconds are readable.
**11:37**
